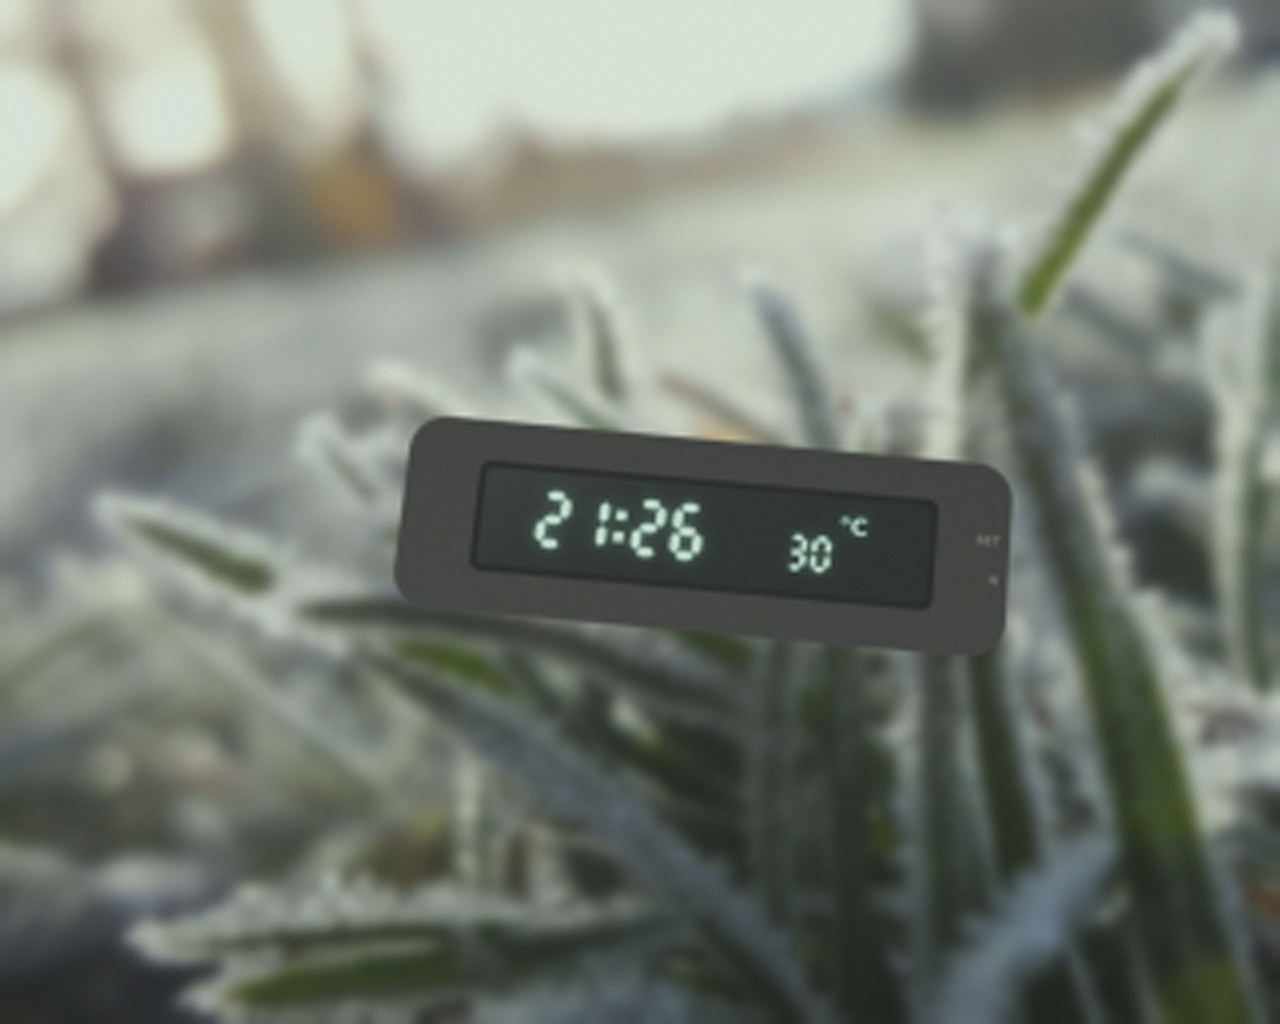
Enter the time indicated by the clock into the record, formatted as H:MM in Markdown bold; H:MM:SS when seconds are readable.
**21:26**
